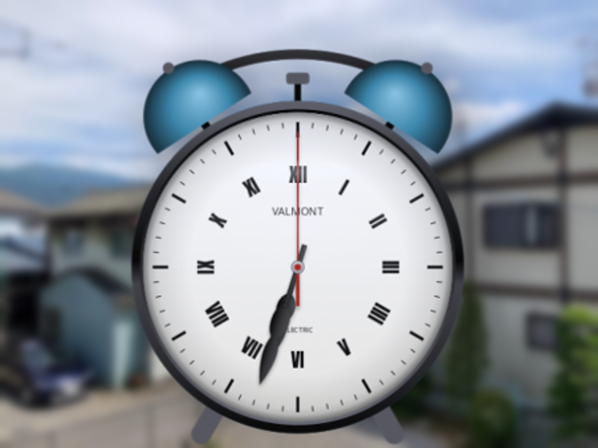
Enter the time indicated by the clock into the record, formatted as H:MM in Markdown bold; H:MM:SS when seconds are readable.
**6:33:00**
